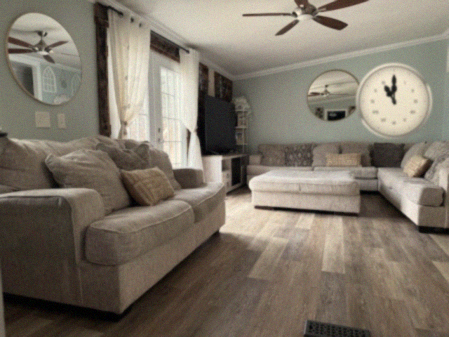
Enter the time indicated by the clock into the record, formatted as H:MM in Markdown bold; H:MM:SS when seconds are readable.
**11:00**
